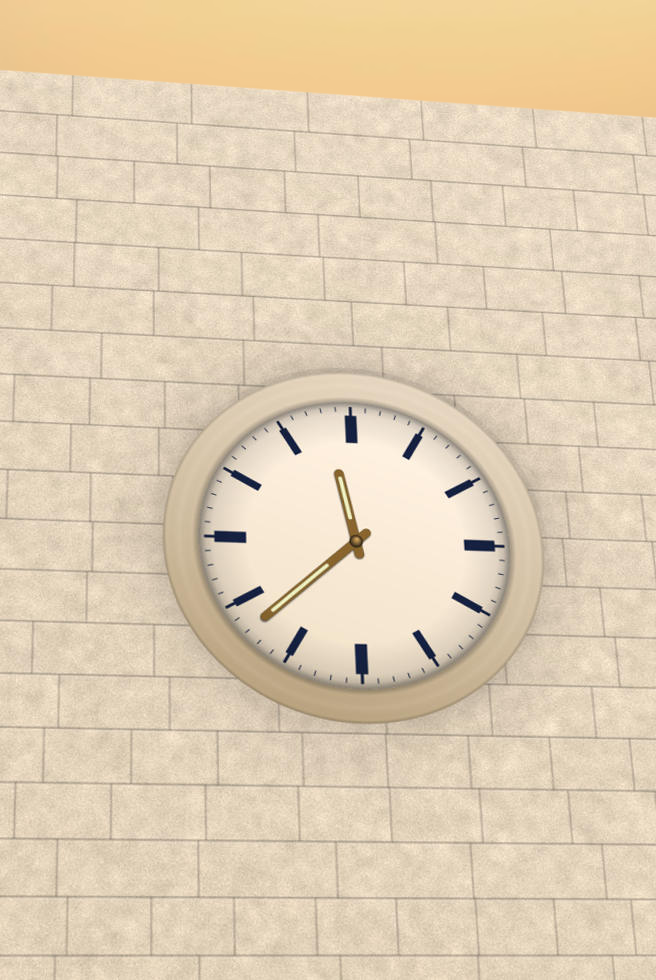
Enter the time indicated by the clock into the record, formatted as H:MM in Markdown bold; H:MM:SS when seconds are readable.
**11:38**
